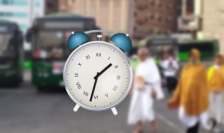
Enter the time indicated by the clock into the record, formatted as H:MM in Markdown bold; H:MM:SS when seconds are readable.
**1:32**
